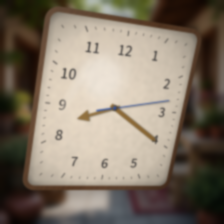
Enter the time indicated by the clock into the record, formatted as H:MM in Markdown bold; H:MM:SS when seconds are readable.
**8:20:13**
